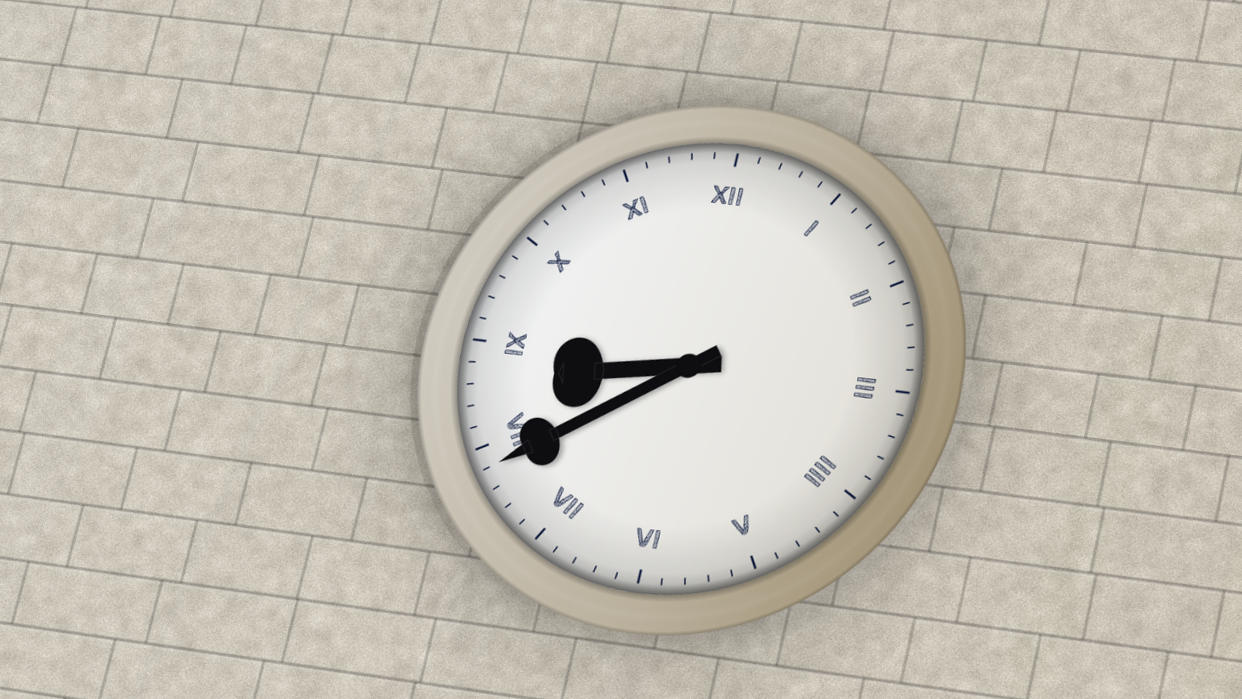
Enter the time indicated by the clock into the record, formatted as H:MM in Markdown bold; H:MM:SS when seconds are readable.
**8:39**
